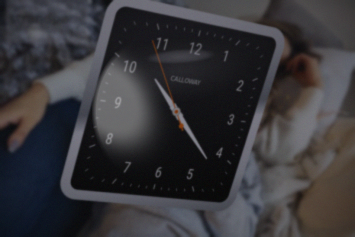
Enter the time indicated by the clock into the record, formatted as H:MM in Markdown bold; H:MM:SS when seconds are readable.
**10:21:54**
